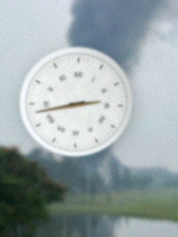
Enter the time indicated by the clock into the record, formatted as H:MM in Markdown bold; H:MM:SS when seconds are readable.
**2:43**
